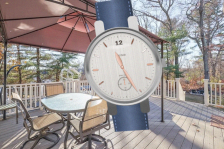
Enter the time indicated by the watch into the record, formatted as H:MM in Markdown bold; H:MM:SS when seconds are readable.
**11:26**
